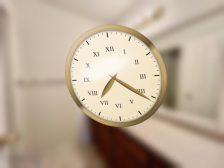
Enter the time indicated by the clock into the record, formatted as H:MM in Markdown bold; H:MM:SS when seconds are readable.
**7:21**
